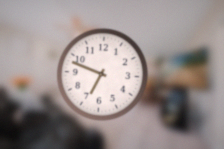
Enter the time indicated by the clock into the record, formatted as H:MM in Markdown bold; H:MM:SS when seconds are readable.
**6:48**
